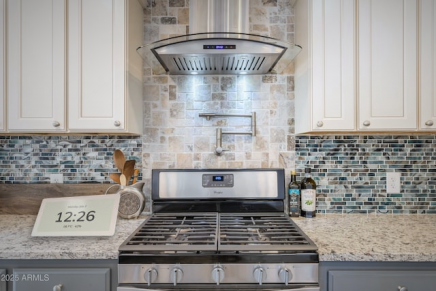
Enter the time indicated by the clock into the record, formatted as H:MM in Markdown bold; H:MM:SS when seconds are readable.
**12:26**
